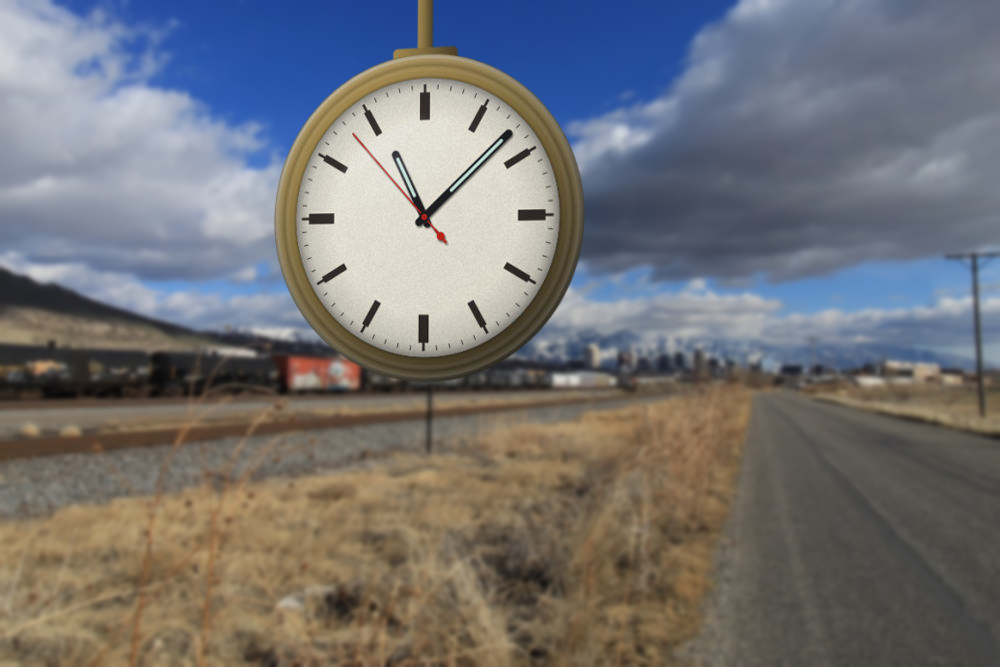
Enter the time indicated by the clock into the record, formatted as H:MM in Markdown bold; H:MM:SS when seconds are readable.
**11:07:53**
